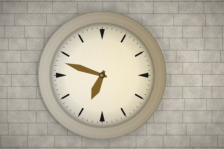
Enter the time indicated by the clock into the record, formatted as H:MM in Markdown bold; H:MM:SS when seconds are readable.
**6:48**
